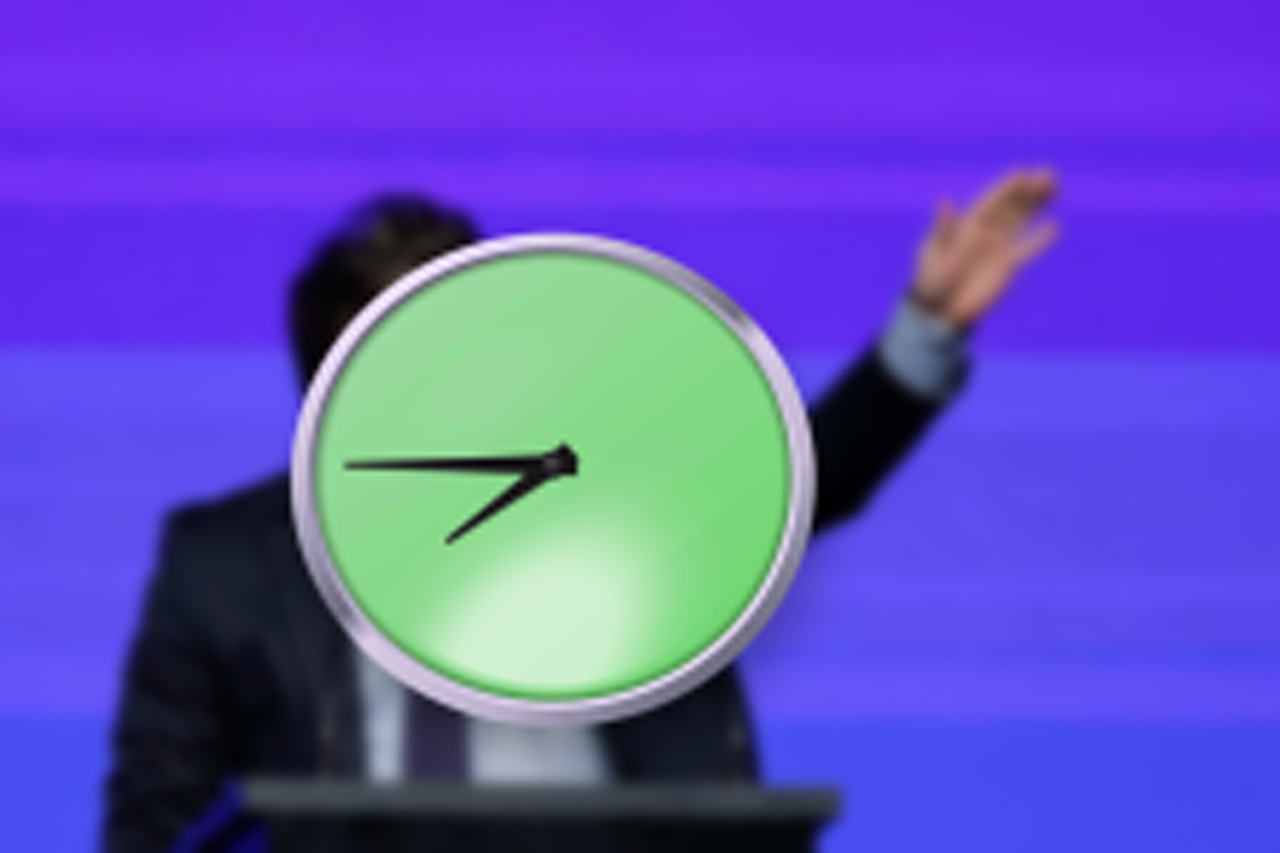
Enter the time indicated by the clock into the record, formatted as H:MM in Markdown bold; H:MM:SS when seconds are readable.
**7:45**
